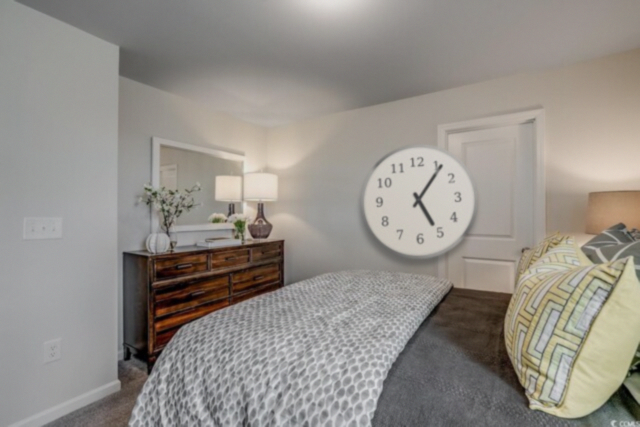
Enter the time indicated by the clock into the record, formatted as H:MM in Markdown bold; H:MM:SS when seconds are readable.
**5:06**
